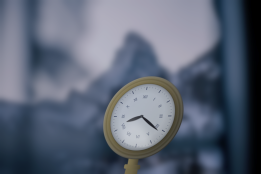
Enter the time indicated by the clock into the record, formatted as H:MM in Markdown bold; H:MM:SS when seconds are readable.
**8:21**
